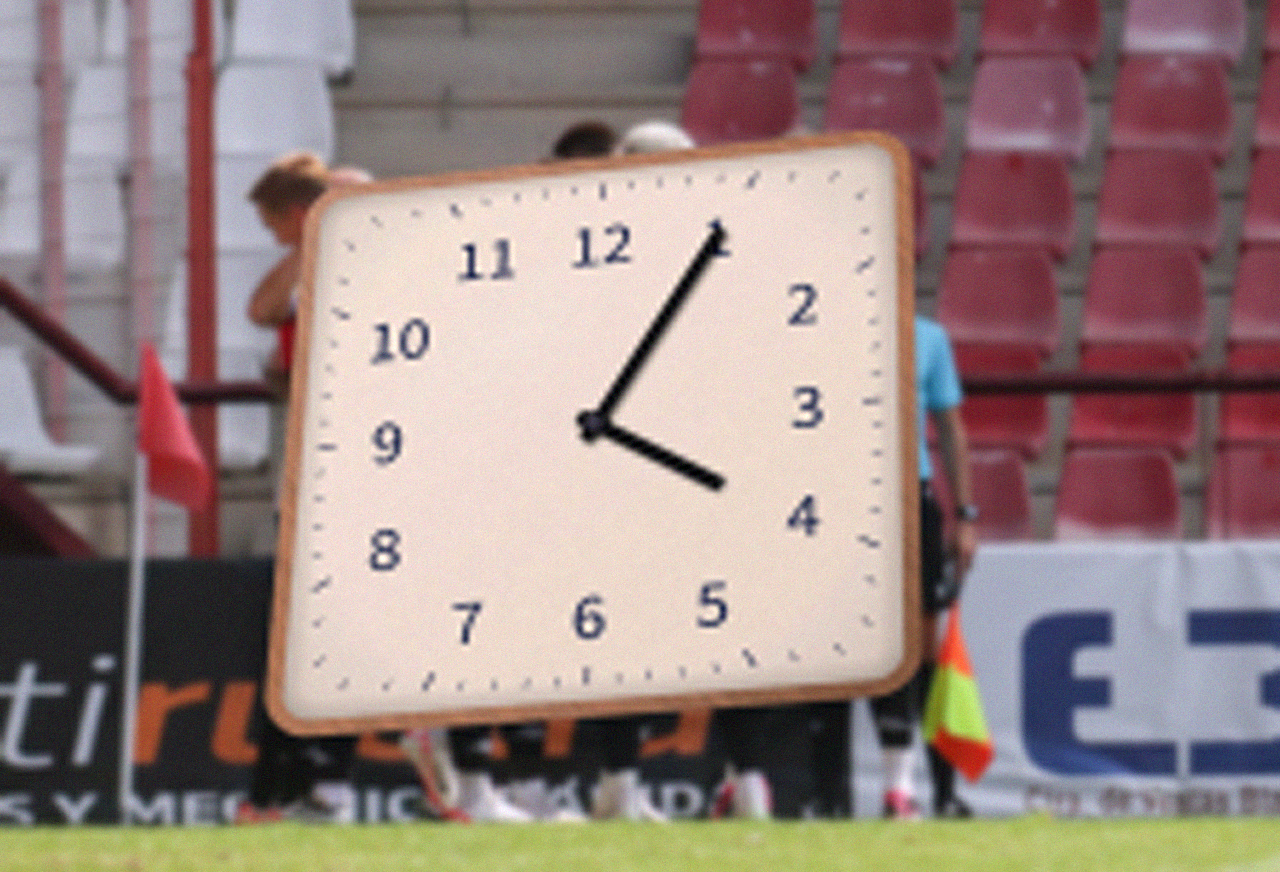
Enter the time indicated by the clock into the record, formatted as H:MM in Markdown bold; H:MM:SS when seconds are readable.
**4:05**
